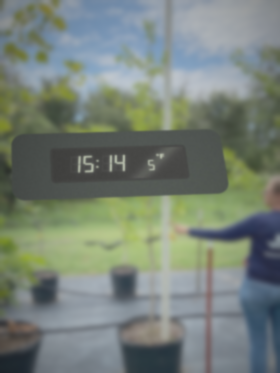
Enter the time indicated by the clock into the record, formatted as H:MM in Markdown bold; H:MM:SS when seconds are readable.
**15:14**
